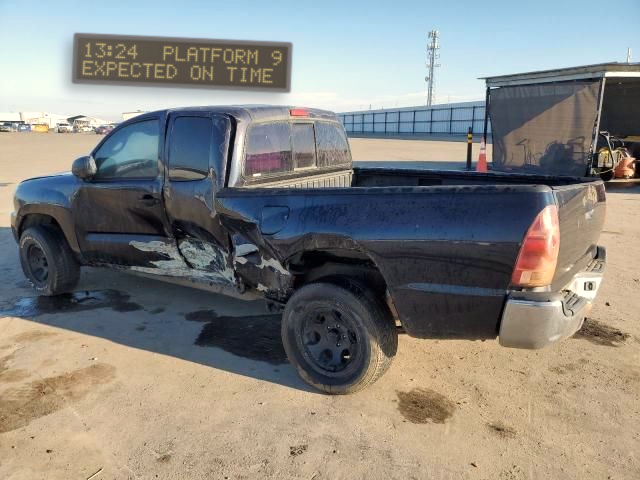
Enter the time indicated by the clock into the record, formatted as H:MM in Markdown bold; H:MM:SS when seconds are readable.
**13:24**
